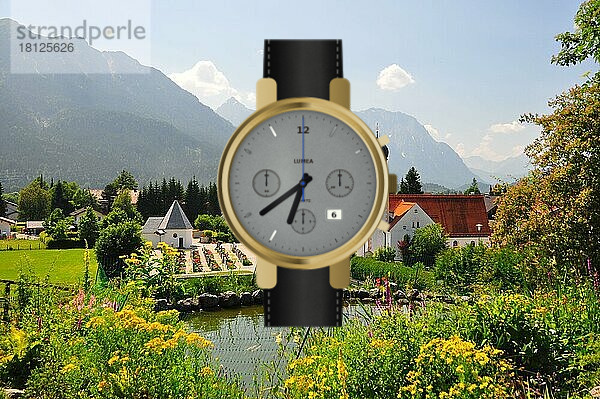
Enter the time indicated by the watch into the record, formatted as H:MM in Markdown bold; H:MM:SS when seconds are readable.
**6:39**
